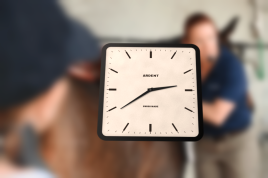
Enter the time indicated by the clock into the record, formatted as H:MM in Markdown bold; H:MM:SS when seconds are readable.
**2:39**
